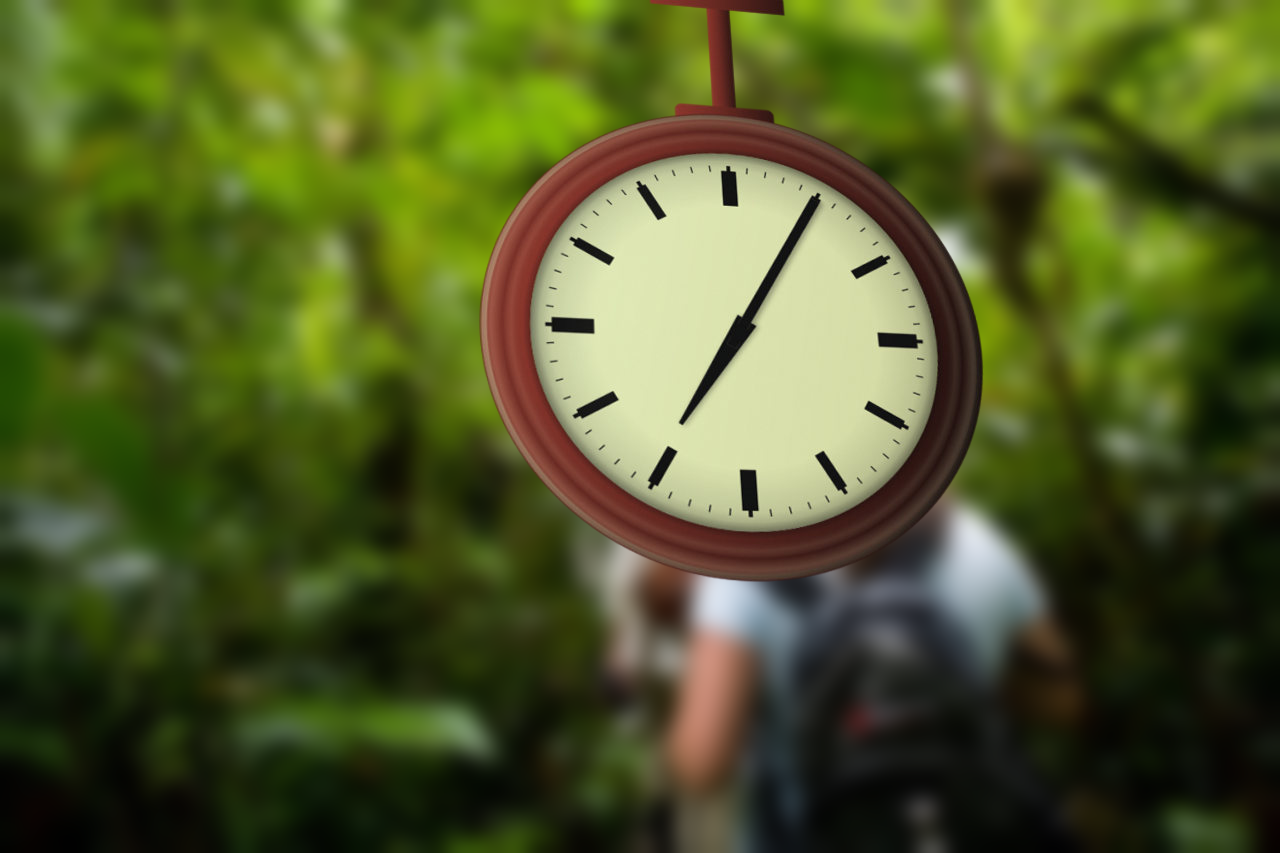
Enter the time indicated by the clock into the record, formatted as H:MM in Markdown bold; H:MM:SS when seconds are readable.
**7:05**
